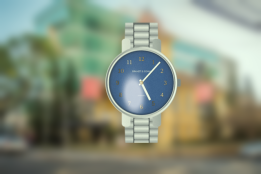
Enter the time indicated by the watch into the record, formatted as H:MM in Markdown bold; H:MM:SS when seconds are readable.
**5:07**
